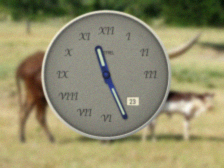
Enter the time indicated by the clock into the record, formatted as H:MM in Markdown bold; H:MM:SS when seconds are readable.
**11:26**
